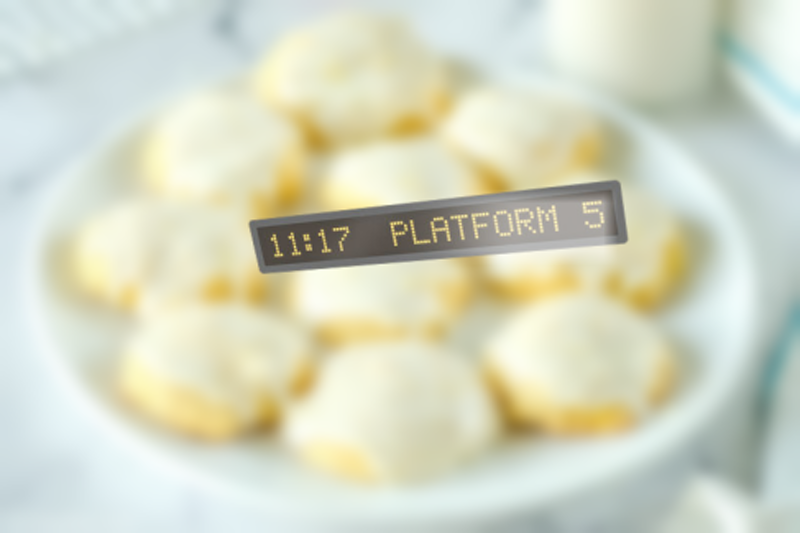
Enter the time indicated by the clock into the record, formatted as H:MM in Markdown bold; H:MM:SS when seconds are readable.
**11:17**
